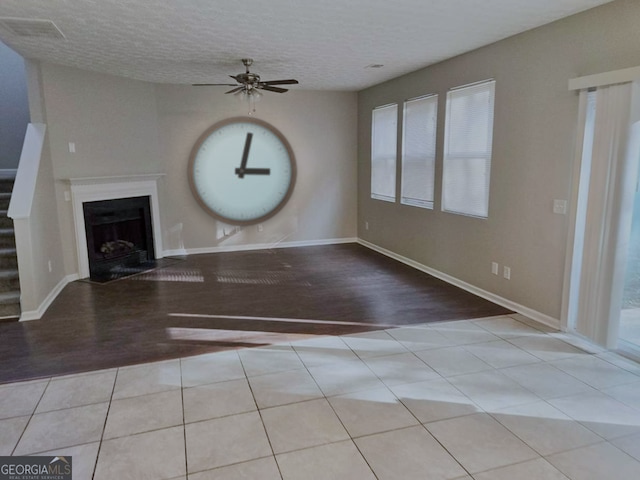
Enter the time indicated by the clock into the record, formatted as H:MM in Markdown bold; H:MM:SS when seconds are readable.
**3:02**
